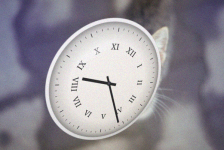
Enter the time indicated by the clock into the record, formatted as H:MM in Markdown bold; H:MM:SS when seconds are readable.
**8:21**
